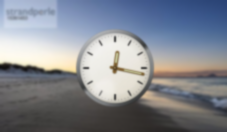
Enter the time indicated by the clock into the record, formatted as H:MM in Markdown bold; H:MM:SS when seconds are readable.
**12:17**
